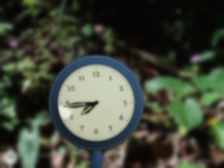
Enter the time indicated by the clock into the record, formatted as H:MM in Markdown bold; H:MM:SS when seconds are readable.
**7:44**
